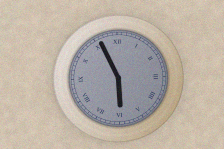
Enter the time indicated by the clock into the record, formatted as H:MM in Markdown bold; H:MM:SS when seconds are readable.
**5:56**
